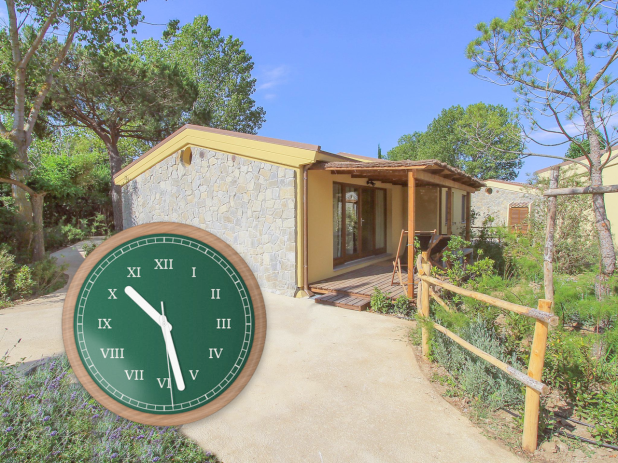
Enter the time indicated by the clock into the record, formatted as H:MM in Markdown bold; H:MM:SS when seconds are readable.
**10:27:29**
